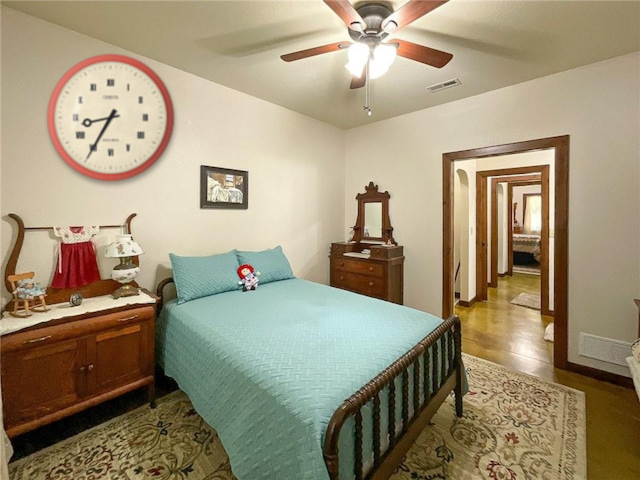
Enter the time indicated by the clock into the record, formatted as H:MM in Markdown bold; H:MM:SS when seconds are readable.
**8:35**
